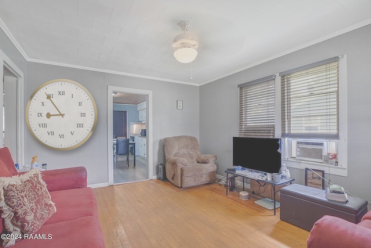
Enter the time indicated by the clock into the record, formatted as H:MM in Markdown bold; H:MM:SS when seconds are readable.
**8:54**
